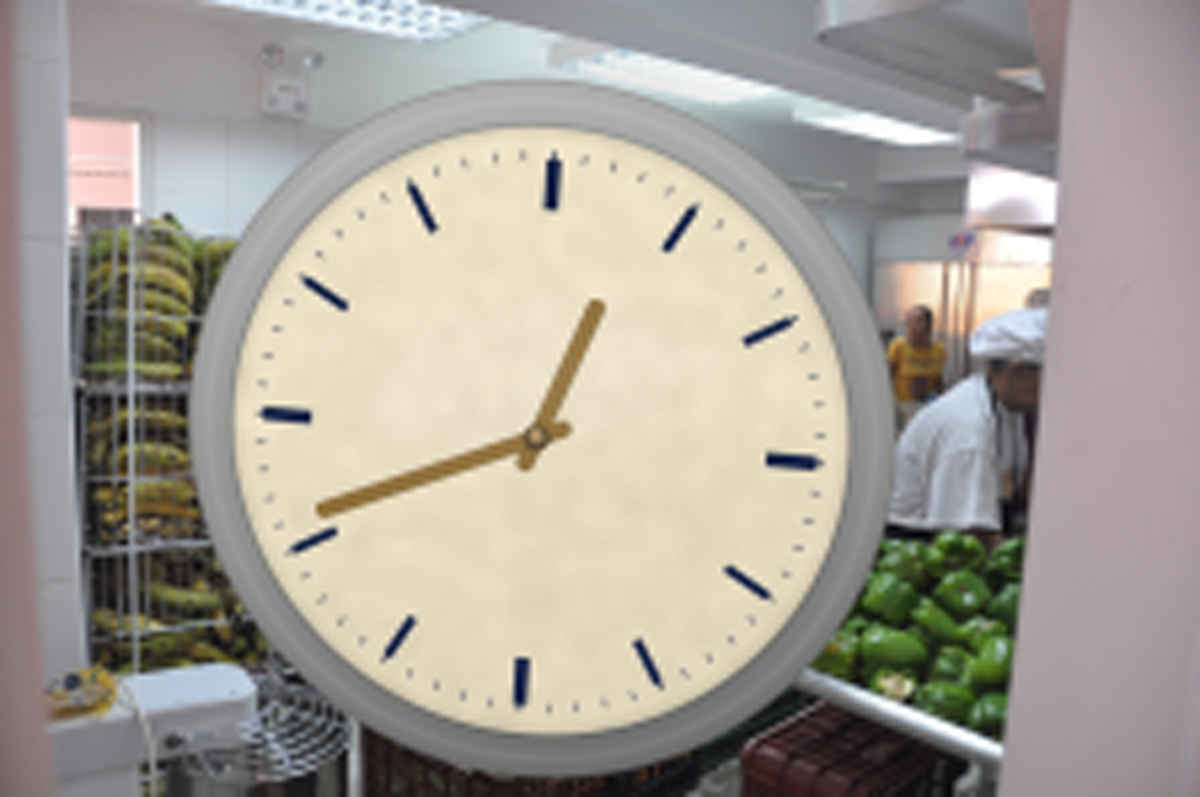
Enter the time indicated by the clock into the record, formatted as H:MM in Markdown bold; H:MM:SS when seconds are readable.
**12:41**
